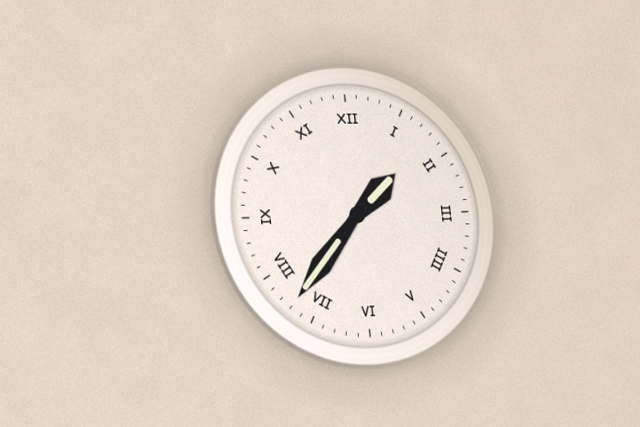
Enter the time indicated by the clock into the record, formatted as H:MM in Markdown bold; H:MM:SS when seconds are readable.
**1:37**
